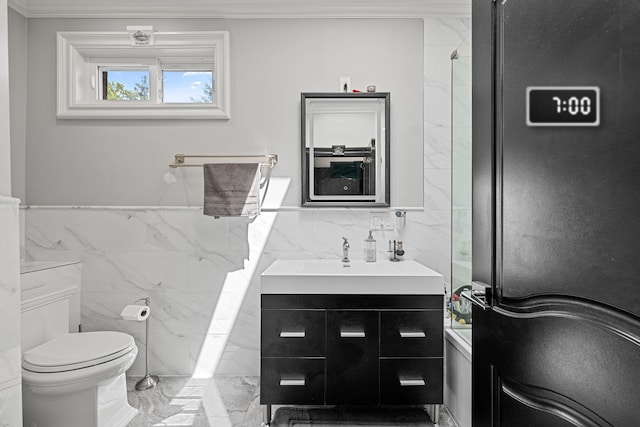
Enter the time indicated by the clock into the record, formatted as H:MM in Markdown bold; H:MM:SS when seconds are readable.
**7:00**
